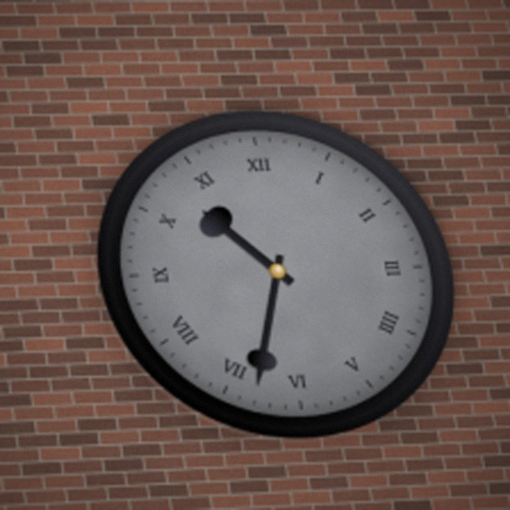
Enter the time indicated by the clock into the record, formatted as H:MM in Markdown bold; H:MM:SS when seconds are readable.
**10:33**
